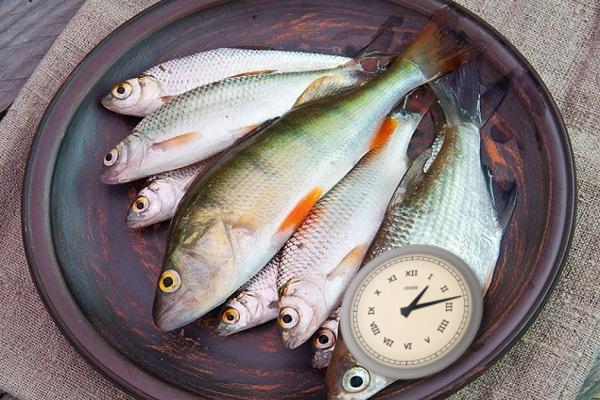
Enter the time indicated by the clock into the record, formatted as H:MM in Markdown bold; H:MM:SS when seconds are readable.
**1:13**
